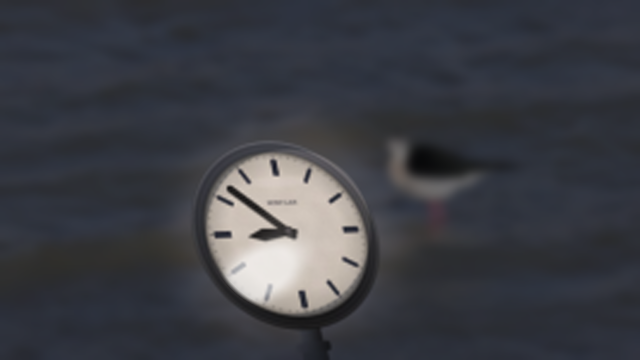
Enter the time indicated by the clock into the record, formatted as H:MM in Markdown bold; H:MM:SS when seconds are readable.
**8:52**
